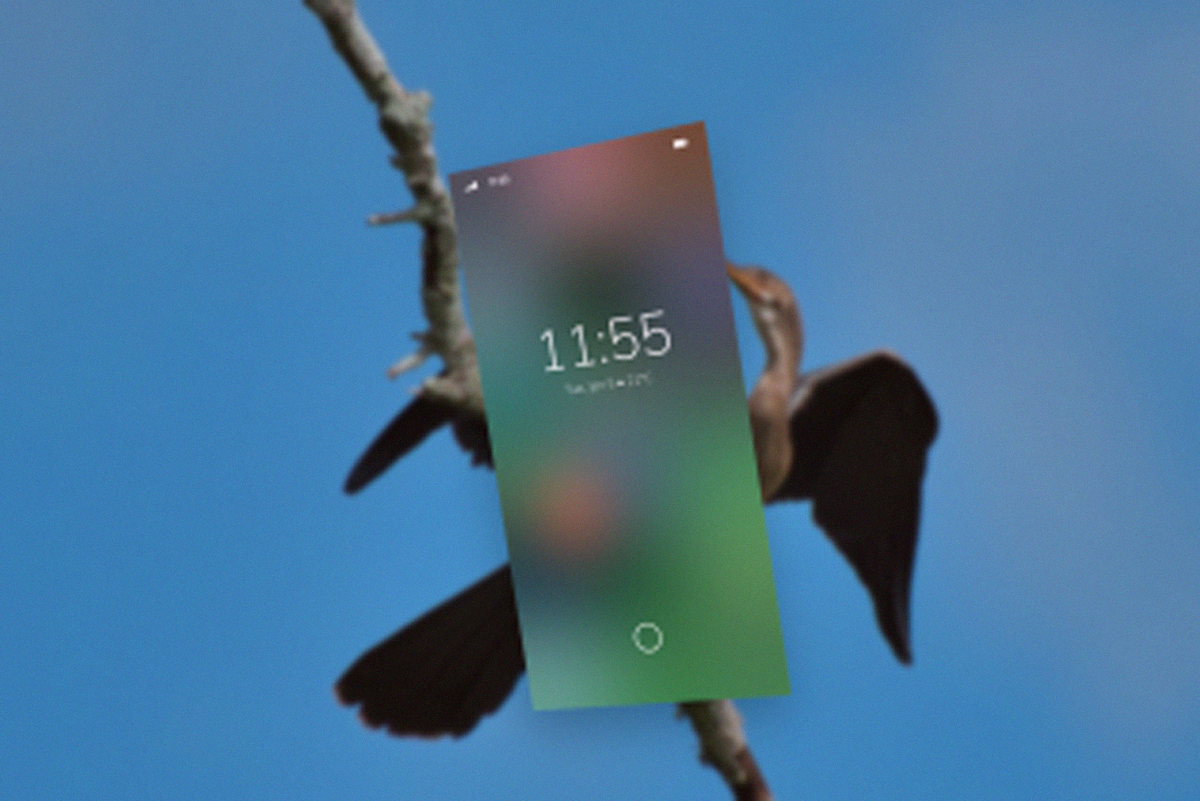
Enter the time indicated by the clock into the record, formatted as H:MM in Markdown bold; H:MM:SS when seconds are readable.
**11:55**
